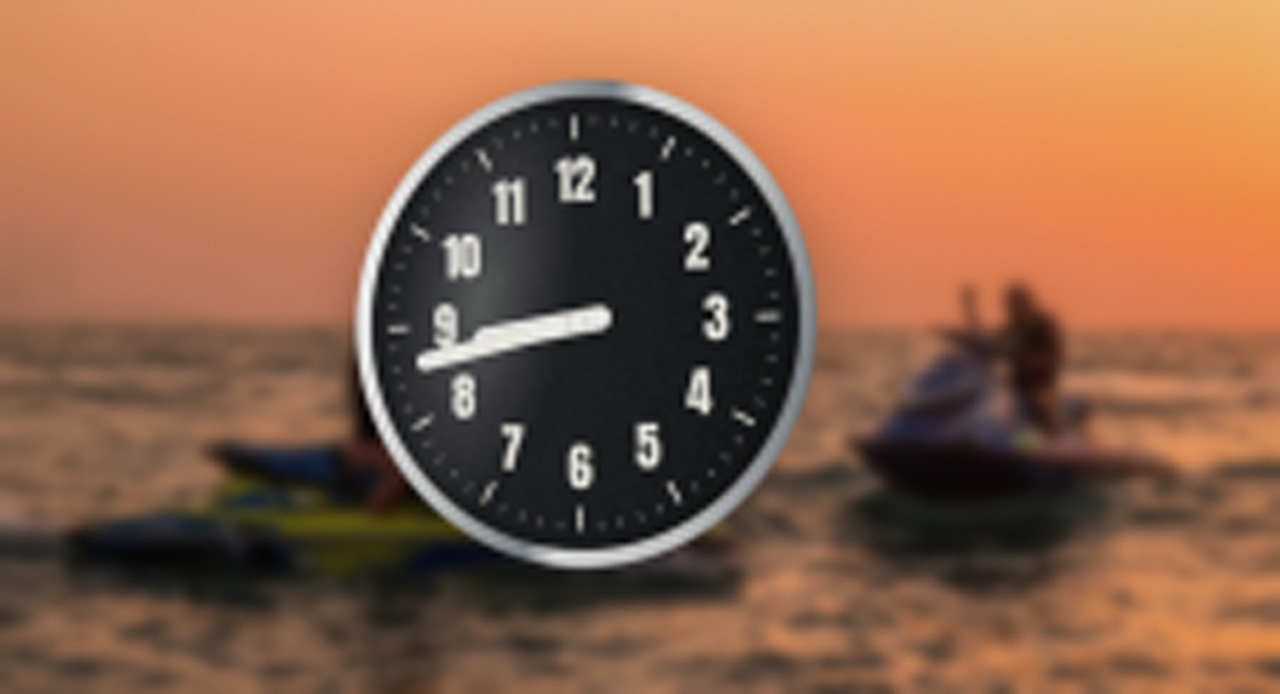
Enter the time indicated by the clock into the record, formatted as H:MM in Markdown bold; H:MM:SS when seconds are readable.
**8:43**
